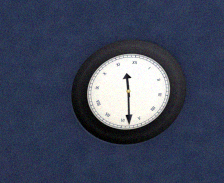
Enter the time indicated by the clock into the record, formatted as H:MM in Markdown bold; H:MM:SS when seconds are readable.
**11:28**
